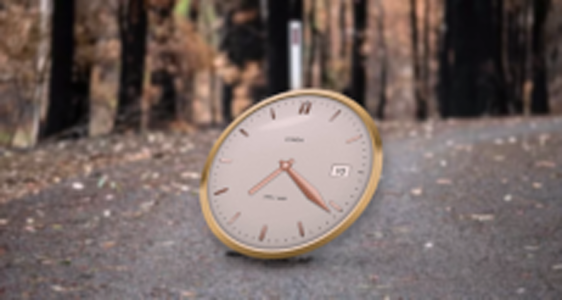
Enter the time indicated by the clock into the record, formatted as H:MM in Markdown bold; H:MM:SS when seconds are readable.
**7:21**
